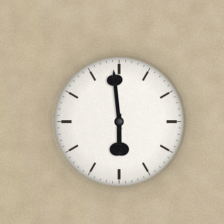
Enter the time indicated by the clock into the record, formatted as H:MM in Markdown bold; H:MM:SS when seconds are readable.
**5:59**
